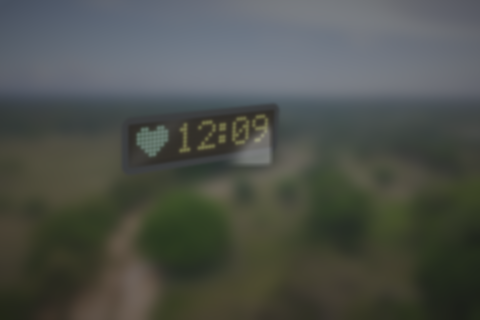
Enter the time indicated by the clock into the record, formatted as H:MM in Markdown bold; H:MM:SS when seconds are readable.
**12:09**
